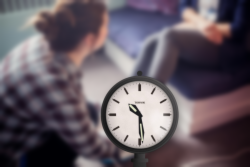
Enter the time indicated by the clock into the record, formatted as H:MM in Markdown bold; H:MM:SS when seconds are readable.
**10:29**
